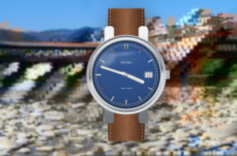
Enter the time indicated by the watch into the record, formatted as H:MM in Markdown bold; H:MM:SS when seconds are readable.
**3:48**
